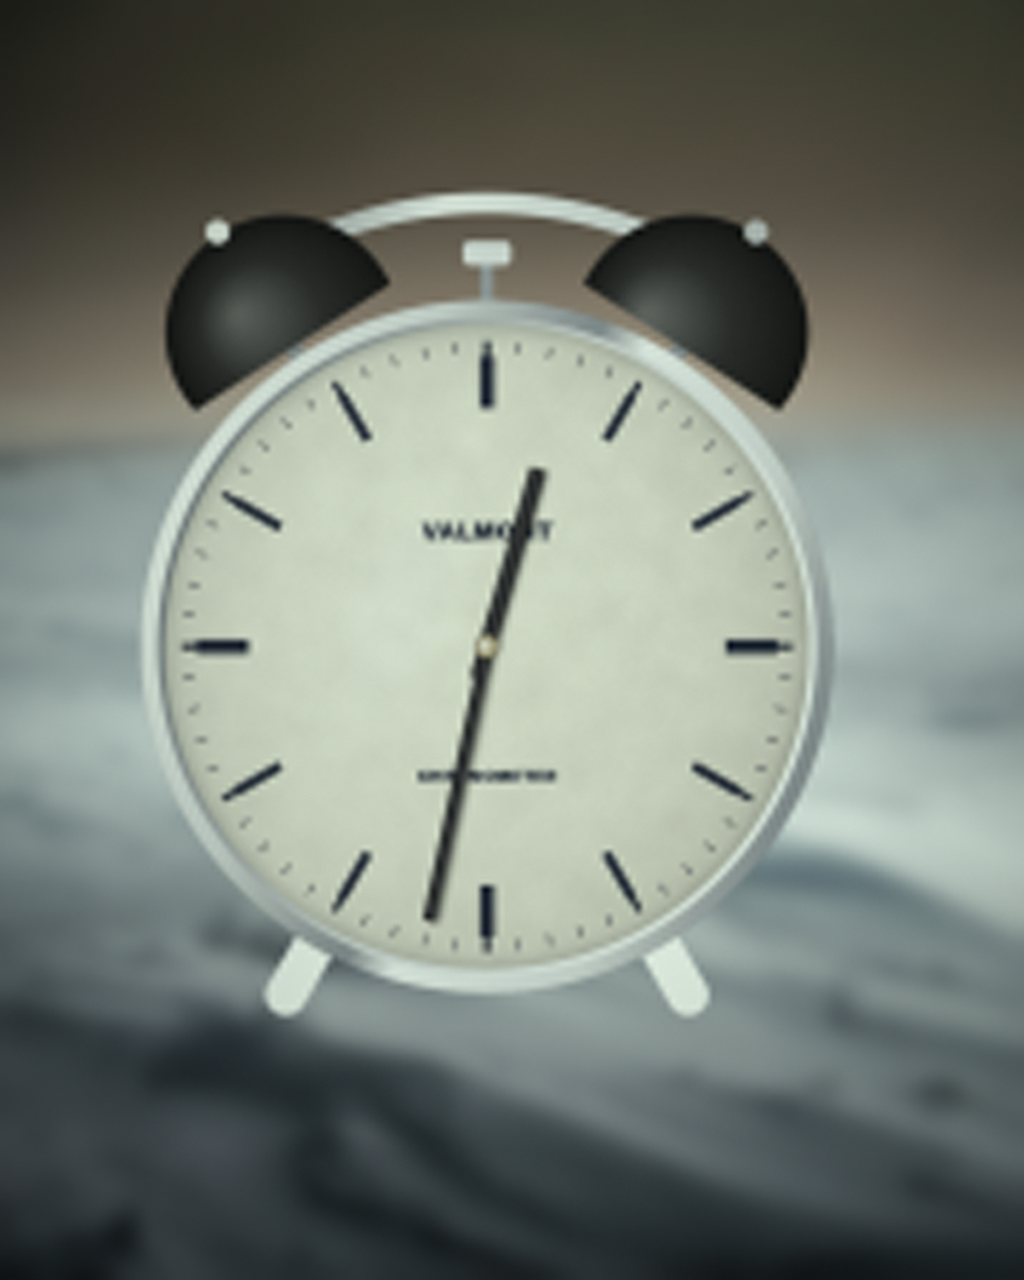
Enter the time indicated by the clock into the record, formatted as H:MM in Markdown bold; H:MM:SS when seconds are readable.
**12:32**
